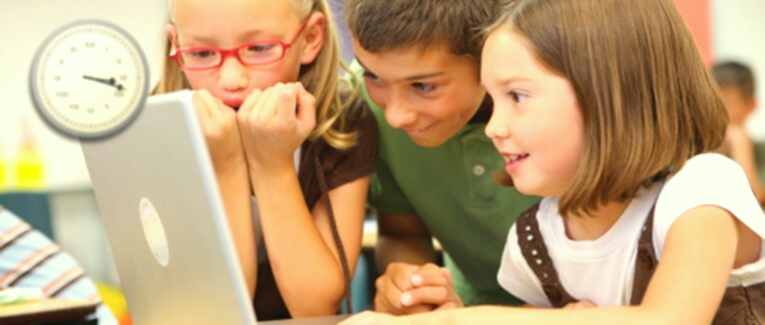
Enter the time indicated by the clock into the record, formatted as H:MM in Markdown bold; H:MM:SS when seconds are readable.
**3:18**
